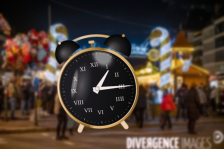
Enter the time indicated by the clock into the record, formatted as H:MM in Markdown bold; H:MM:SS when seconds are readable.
**1:15**
